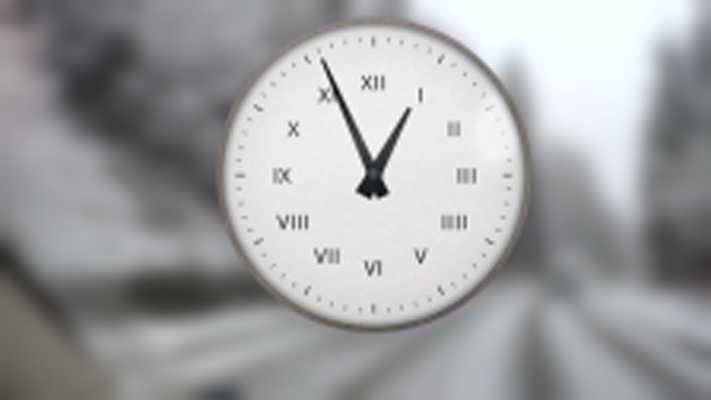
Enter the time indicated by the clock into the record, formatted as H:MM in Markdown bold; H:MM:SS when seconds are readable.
**12:56**
